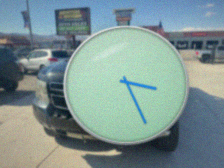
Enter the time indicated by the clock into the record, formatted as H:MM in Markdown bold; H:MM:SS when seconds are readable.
**3:26**
